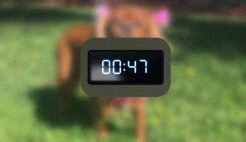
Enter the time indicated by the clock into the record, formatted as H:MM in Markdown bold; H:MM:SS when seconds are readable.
**0:47**
